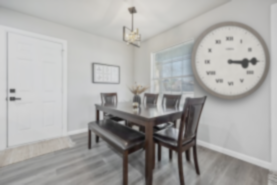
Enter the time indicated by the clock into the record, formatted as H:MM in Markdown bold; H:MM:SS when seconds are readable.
**3:15**
